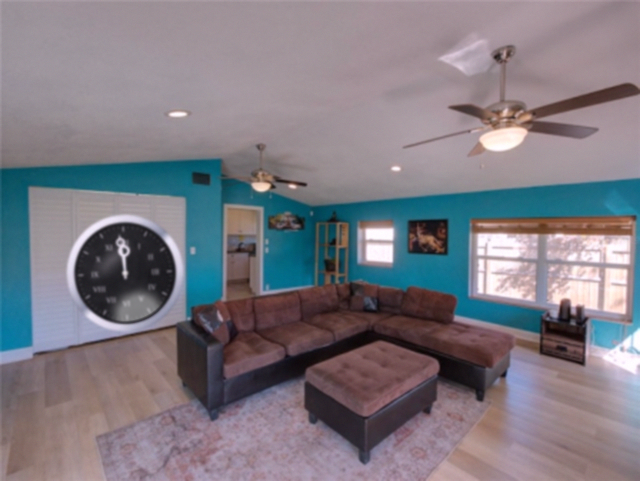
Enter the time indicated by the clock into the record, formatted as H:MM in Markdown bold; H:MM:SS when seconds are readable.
**11:59**
